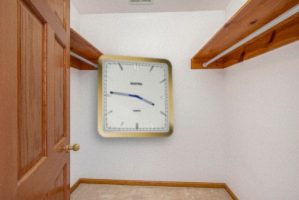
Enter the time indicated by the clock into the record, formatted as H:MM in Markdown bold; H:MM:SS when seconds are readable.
**3:46**
